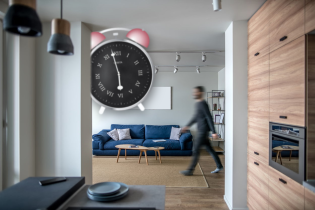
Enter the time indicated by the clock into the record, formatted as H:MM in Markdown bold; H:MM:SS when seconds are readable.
**5:58**
